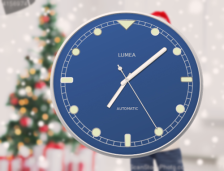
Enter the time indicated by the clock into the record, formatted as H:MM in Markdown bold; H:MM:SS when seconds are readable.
**7:08:25**
